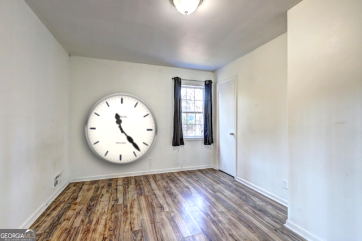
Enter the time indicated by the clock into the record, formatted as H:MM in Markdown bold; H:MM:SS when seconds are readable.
**11:23**
